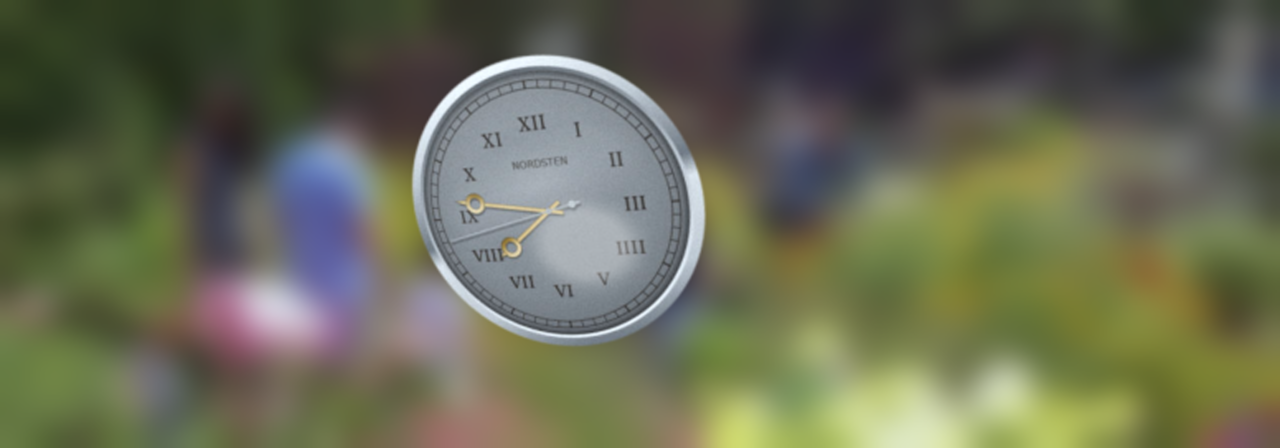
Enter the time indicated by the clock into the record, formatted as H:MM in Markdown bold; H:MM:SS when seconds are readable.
**7:46:43**
